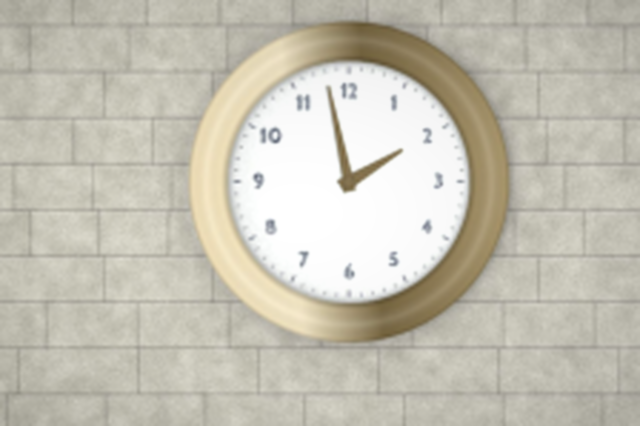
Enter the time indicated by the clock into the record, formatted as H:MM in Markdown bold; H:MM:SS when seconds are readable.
**1:58**
